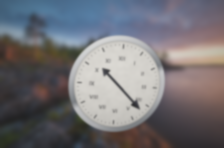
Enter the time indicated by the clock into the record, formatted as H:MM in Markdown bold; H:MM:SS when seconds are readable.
**10:22**
